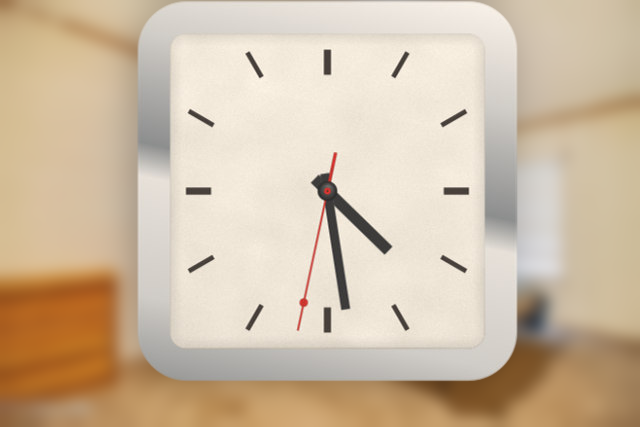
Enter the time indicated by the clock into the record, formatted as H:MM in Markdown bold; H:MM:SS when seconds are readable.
**4:28:32**
